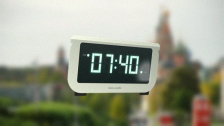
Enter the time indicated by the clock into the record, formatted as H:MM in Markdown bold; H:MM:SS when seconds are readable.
**7:40**
